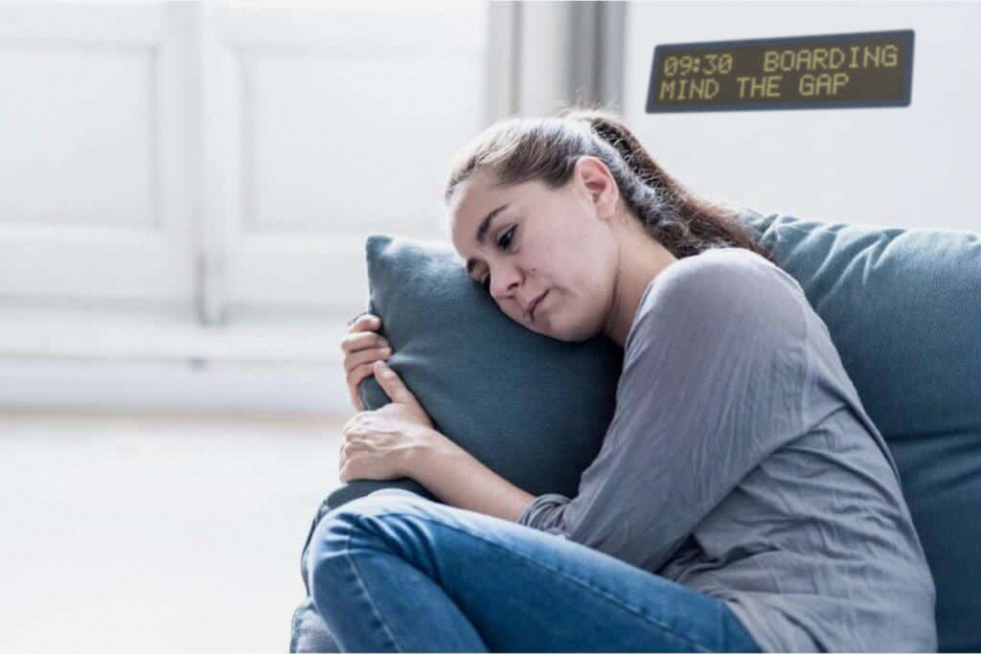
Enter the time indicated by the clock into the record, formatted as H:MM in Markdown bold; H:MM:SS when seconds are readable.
**9:30**
